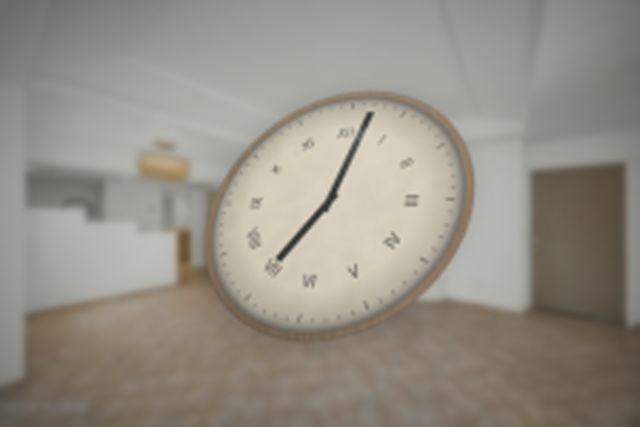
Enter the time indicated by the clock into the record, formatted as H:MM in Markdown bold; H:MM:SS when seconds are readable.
**7:02**
